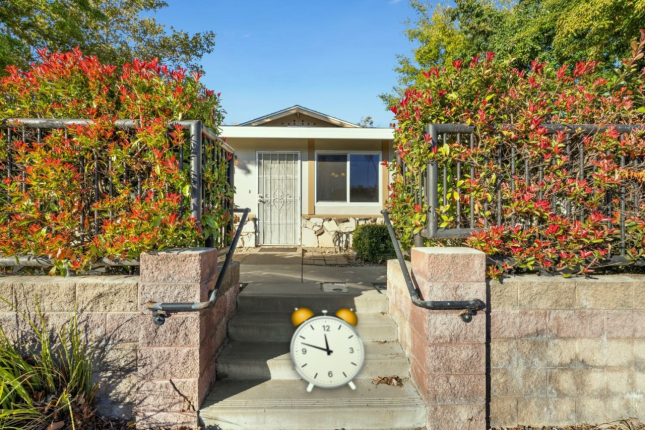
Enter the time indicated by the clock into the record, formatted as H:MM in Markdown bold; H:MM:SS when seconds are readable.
**11:48**
